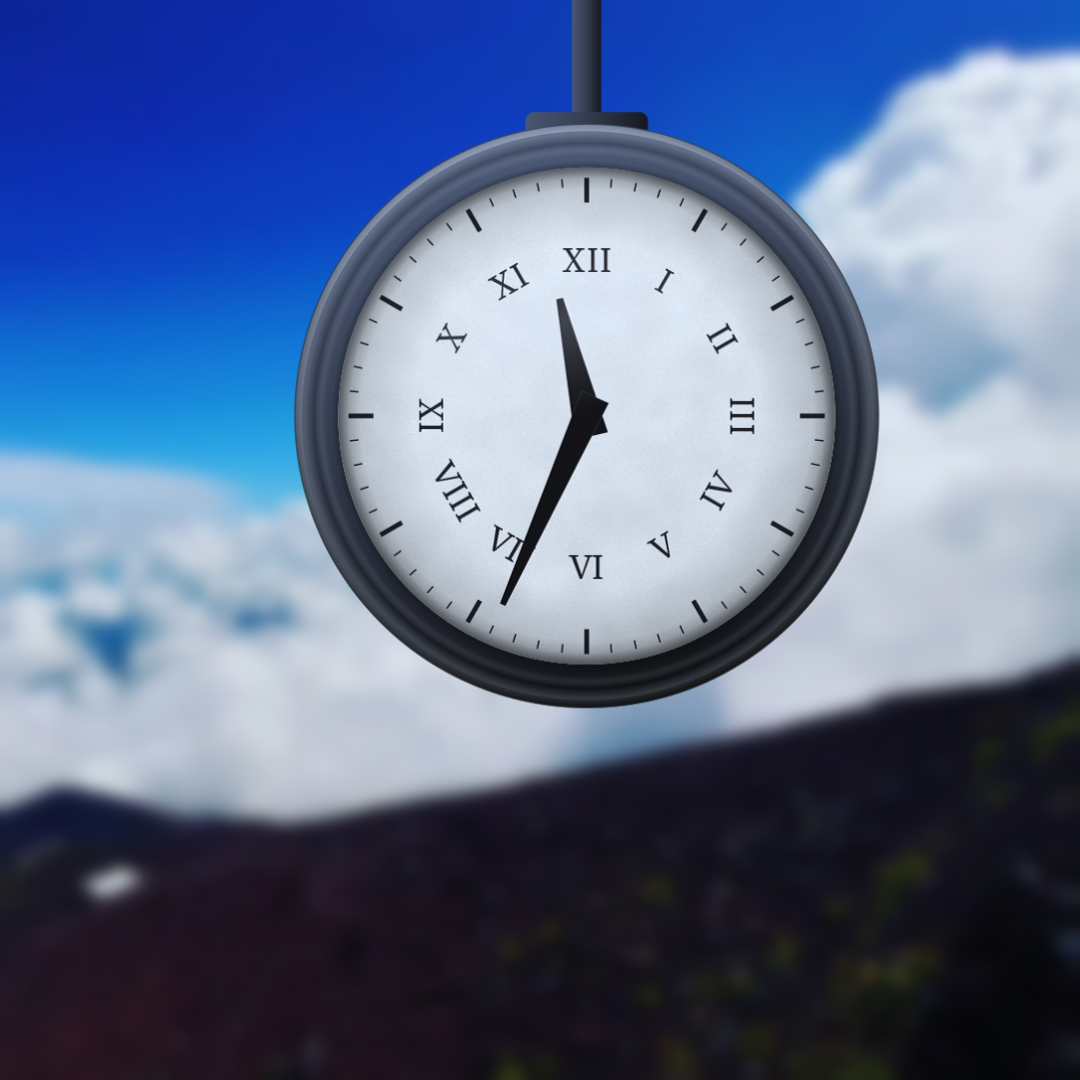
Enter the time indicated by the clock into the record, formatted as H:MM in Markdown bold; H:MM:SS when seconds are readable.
**11:34**
